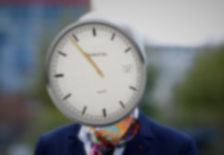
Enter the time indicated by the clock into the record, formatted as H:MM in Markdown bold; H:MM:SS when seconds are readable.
**10:54**
